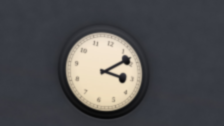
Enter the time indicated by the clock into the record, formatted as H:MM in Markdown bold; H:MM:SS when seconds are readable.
**3:08**
